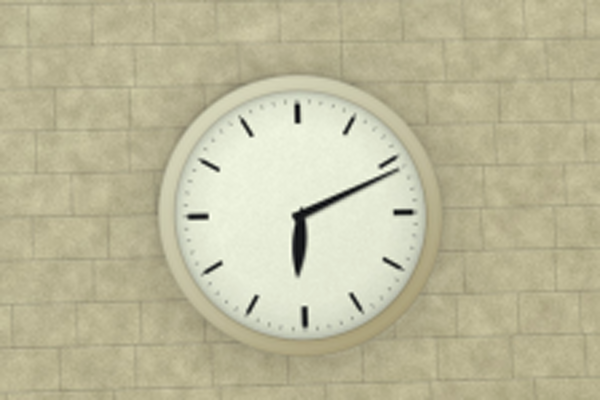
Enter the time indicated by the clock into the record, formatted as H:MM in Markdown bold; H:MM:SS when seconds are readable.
**6:11**
